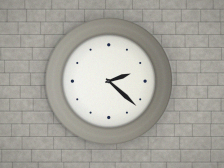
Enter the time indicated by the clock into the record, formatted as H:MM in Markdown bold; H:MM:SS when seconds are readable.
**2:22**
